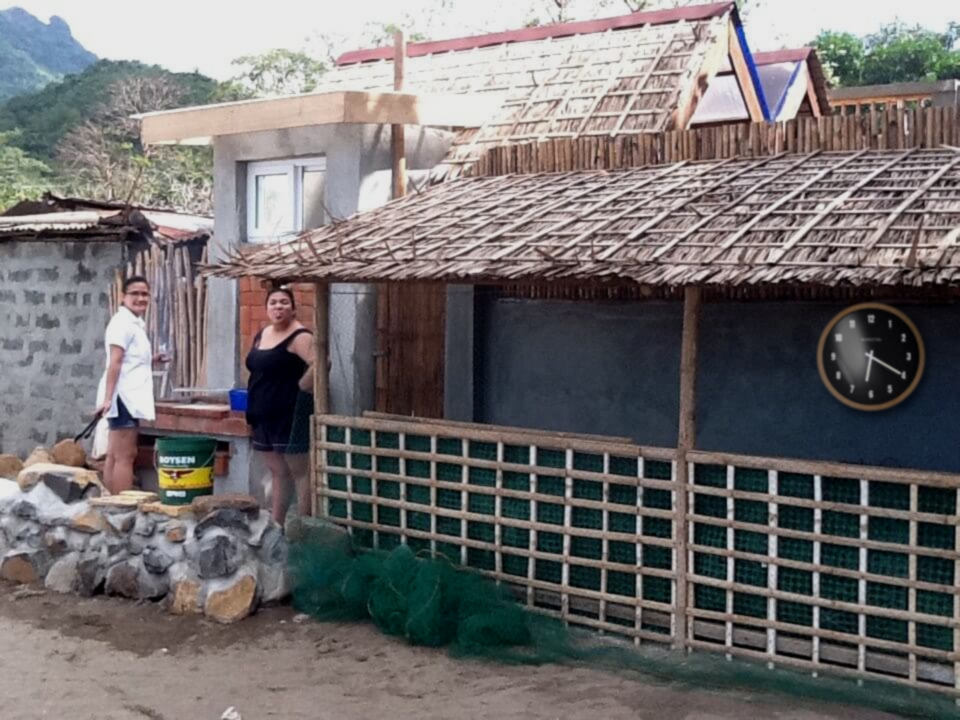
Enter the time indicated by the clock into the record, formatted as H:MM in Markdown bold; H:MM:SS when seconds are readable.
**6:20**
